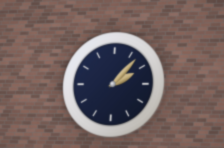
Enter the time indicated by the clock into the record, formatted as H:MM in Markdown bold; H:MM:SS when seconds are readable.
**2:07**
